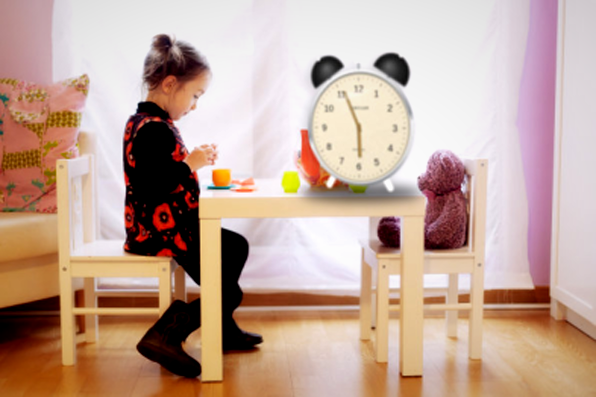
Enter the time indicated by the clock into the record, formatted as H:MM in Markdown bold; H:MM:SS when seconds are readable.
**5:56**
